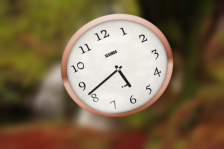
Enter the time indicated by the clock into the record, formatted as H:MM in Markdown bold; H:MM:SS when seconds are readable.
**5:42**
